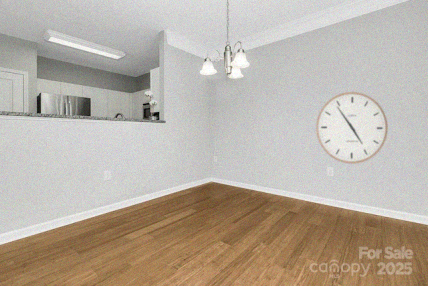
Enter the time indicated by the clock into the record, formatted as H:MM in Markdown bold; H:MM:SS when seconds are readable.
**4:54**
